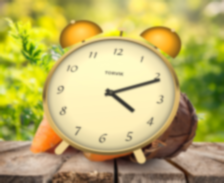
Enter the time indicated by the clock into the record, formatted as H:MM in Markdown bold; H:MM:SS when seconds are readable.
**4:11**
